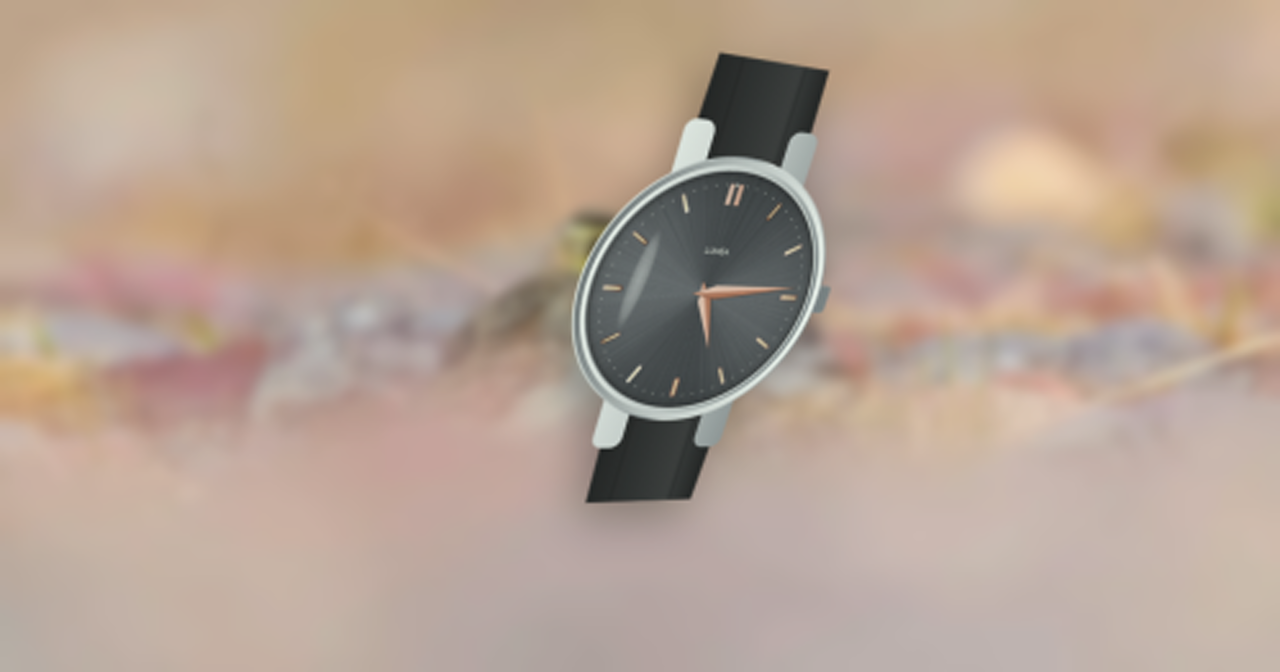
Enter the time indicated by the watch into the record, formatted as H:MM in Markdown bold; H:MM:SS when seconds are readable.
**5:14**
